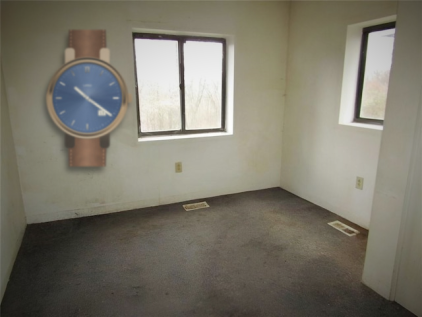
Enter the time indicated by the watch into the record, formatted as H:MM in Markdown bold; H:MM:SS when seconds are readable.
**10:21**
